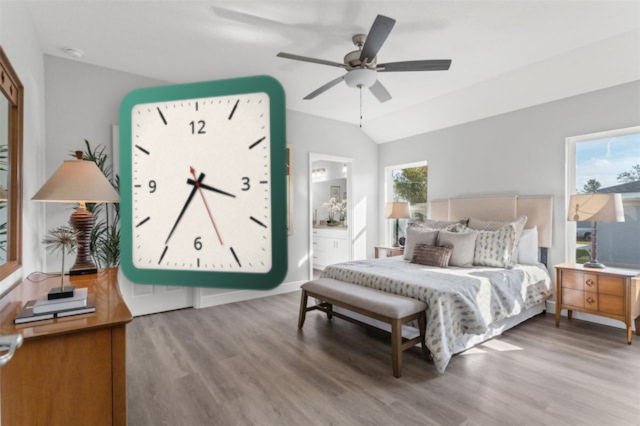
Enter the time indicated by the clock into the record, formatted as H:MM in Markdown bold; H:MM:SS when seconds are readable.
**3:35:26**
